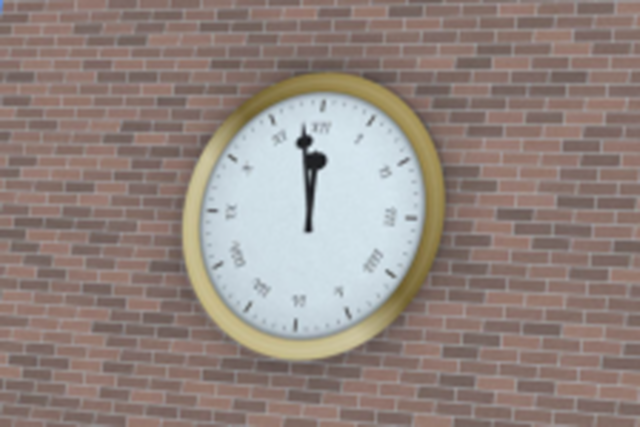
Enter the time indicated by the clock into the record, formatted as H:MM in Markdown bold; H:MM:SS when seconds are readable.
**11:58**
